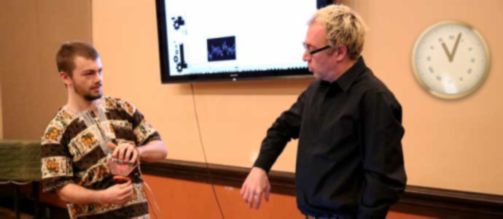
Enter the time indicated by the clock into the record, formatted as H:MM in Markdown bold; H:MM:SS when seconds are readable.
**11:03**
